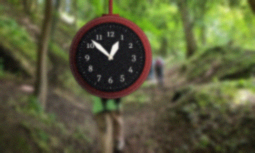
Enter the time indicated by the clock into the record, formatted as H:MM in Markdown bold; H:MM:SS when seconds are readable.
**12:52**
